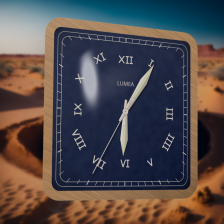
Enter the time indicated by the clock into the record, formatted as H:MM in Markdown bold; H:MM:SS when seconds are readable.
**6:05:35**
